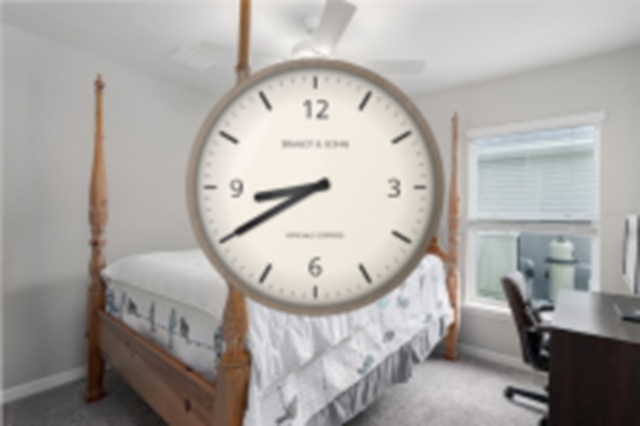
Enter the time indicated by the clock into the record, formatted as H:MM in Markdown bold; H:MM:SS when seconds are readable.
**8:40**
